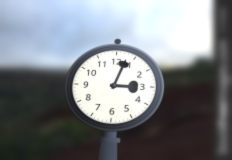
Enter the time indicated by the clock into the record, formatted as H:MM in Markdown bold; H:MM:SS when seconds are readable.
**3:03**
